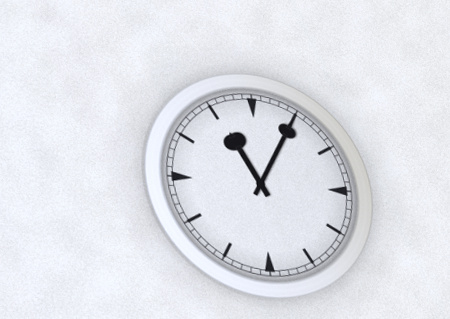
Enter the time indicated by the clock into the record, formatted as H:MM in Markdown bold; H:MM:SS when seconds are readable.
**11:05**
